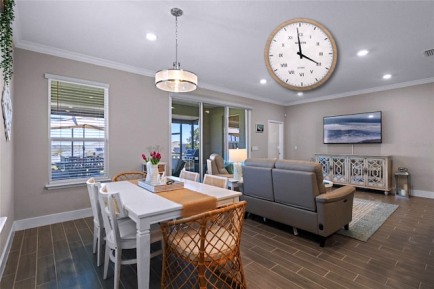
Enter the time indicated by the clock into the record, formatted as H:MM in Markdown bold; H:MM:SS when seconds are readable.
**3:59**
